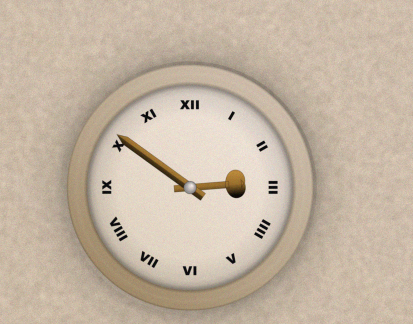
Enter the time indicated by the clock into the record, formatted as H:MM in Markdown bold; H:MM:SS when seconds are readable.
**2:51**
